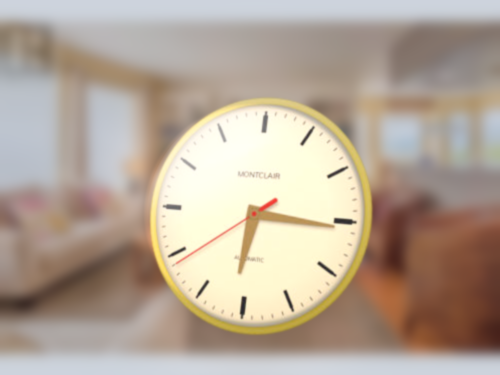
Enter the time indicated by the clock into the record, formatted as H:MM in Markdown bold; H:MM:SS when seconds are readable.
**6:15:39**
